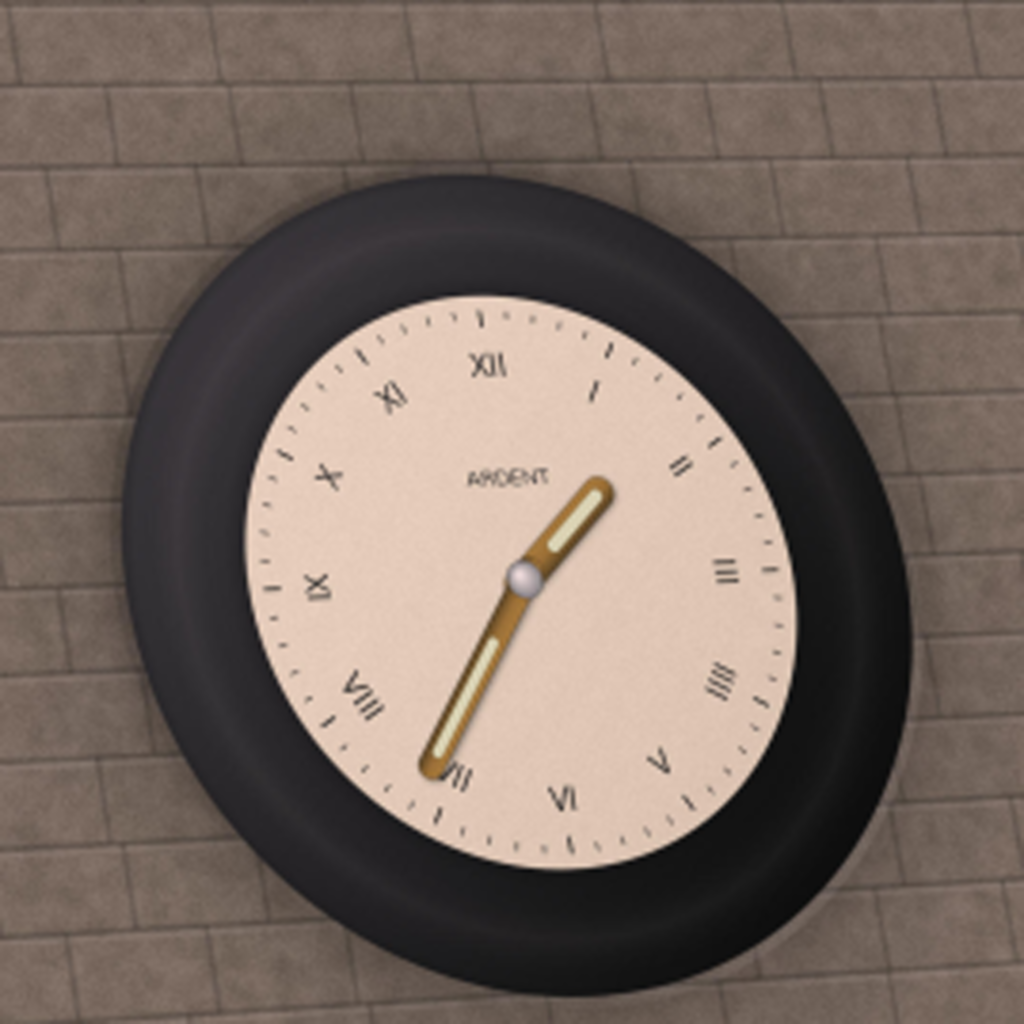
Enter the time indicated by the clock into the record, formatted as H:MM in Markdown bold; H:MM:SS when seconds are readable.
**1:36**
